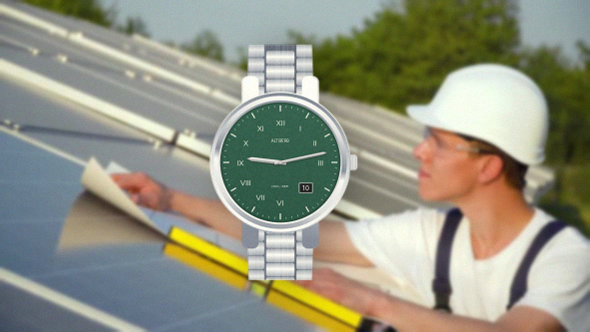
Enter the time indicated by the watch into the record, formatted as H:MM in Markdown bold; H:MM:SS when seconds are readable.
**9:13**
